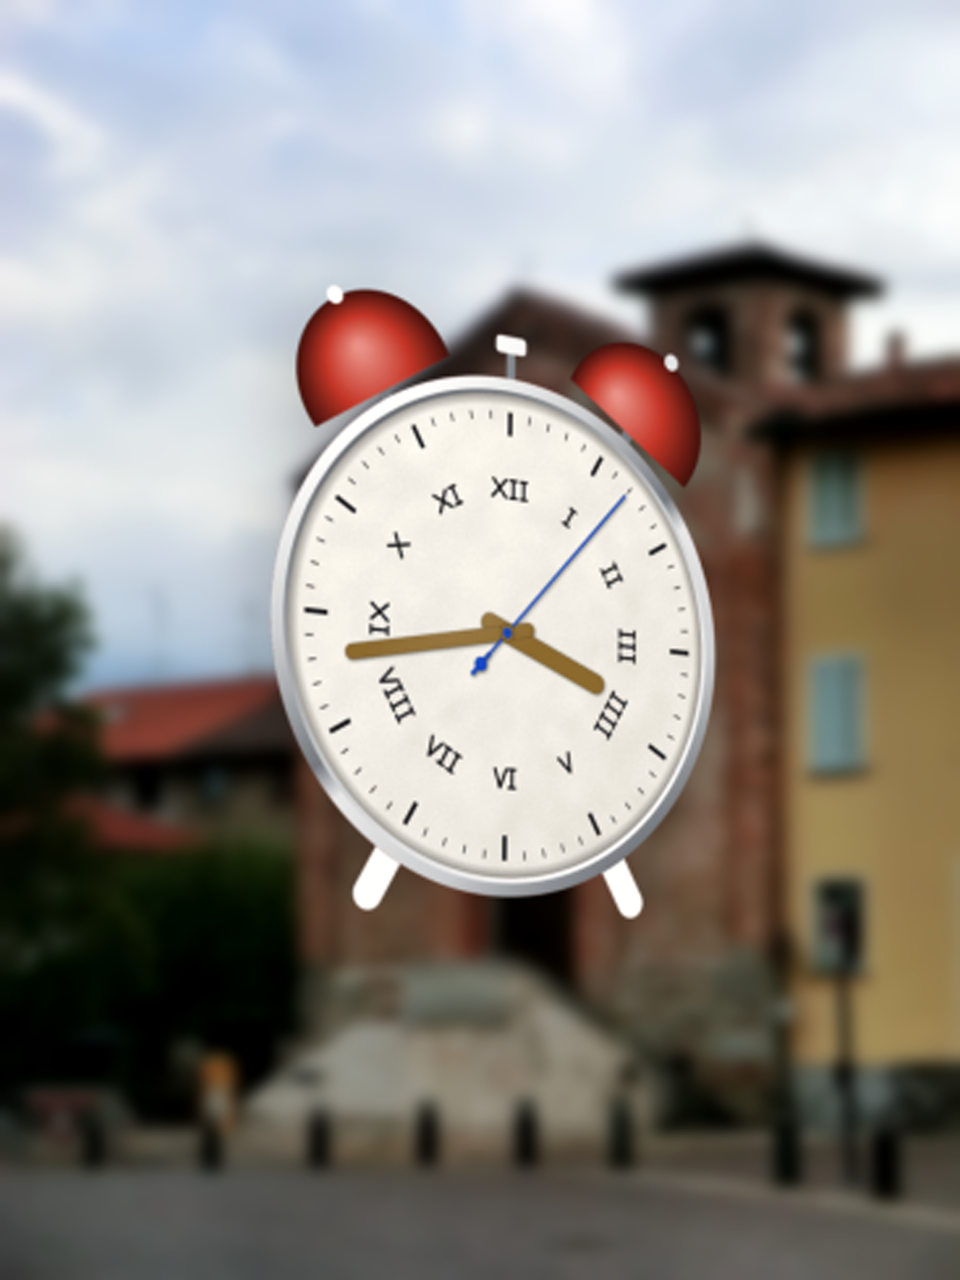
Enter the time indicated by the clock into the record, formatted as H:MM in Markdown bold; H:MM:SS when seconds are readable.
**3:43:07**
